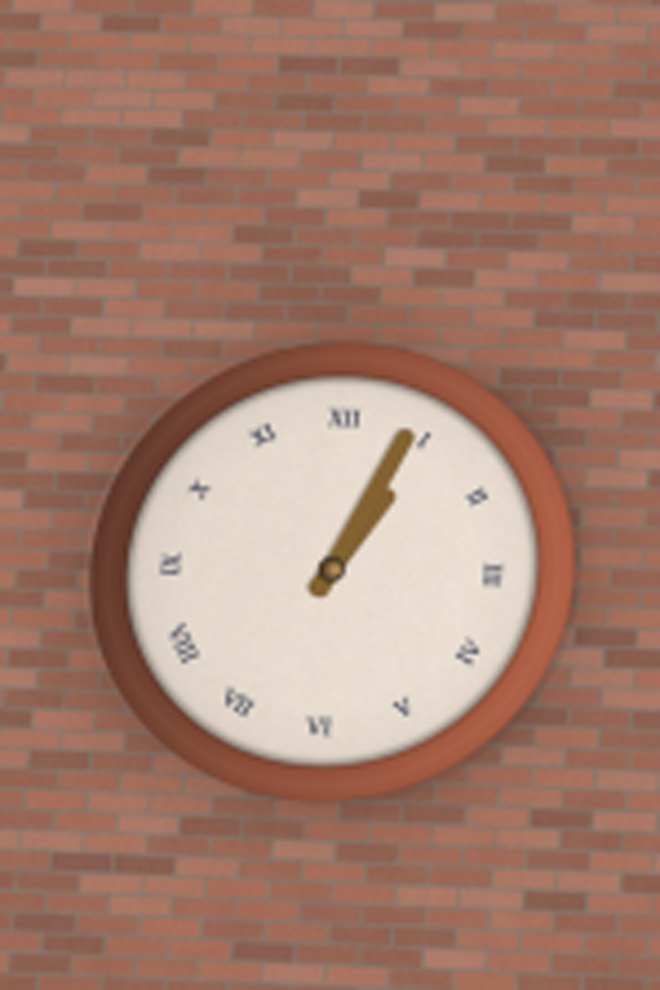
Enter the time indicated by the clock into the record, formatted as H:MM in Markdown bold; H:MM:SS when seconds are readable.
**1:04**
